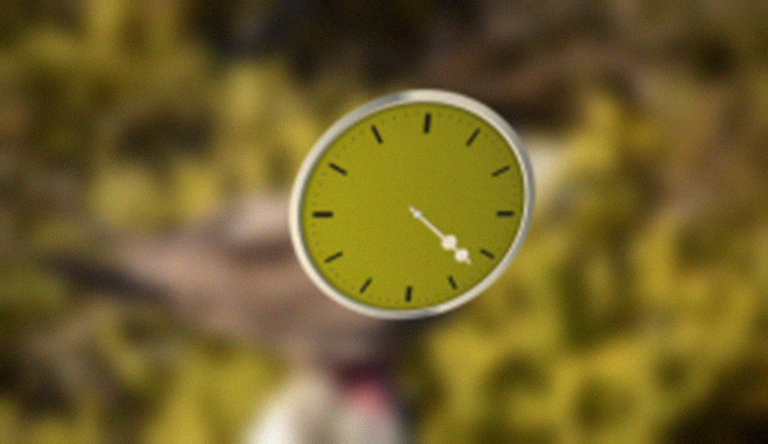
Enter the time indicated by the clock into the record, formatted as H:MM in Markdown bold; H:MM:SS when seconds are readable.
**4:22**
